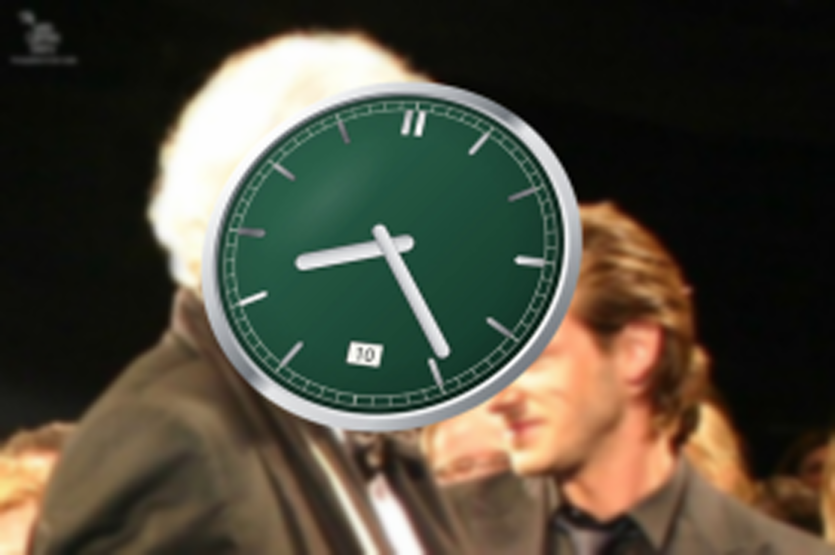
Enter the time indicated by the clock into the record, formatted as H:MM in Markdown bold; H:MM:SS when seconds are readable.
**8:24**
